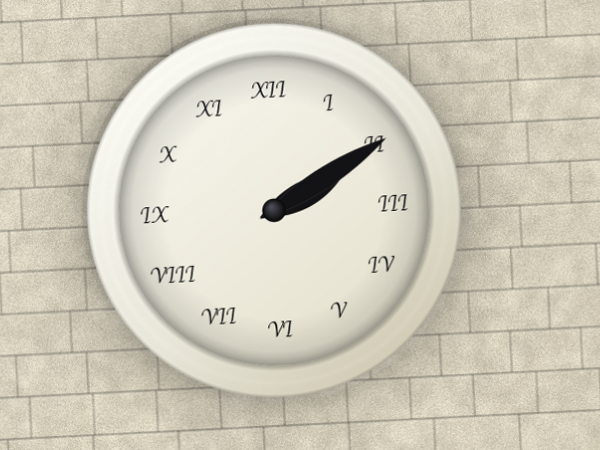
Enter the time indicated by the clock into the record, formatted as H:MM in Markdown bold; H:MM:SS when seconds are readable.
**2:10**
